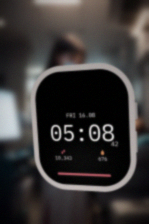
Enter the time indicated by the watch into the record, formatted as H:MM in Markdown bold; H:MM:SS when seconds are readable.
**5:08**
